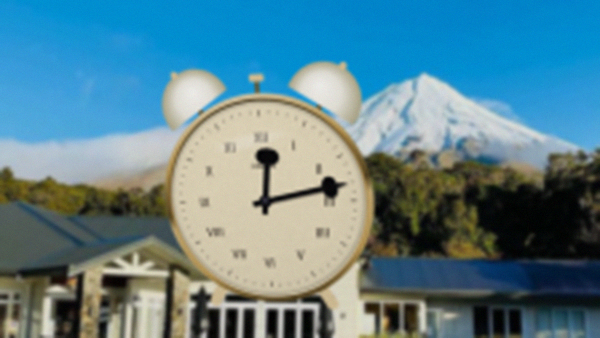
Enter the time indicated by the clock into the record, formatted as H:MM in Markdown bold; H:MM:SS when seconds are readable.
**12:13**
